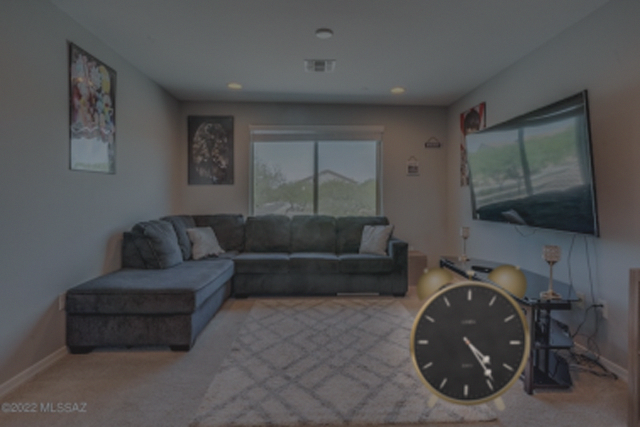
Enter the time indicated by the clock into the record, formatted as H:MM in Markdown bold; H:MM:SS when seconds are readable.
**4:24**
